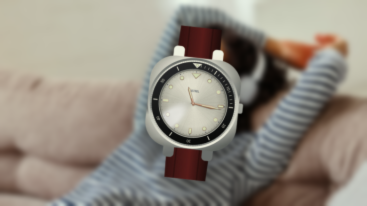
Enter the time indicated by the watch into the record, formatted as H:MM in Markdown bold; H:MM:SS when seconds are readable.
**11:16**
